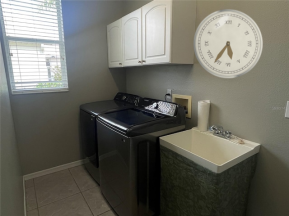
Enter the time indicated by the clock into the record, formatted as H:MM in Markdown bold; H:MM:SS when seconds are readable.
**5:36**
